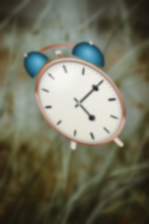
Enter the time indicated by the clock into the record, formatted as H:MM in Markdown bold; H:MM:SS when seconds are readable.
**5:10**
